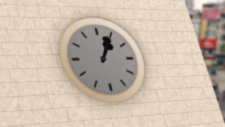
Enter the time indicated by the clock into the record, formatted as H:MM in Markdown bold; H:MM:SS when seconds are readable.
**1:04**
